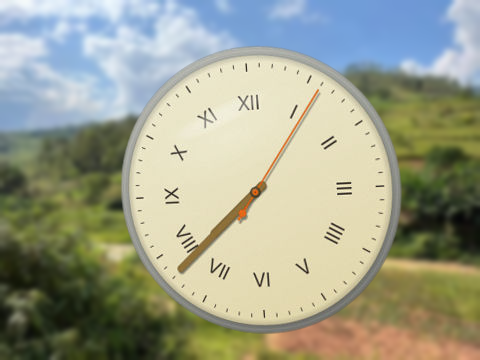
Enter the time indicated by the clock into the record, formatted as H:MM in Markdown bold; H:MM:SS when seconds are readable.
**7:38:06**
